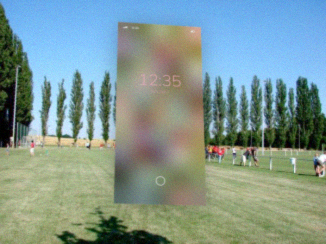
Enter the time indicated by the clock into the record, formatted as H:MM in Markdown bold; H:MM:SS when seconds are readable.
**12:35**
